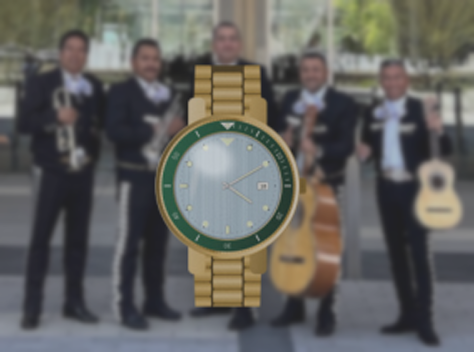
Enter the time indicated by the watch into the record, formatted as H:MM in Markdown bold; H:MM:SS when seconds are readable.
**4:10**
